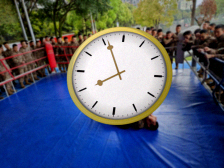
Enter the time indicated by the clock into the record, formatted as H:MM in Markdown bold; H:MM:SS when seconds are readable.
**7:56**
